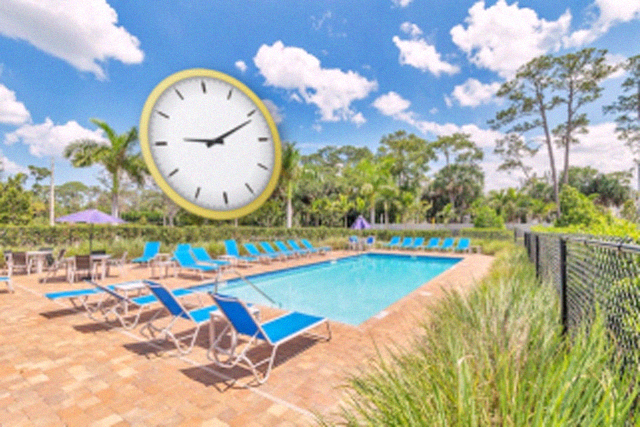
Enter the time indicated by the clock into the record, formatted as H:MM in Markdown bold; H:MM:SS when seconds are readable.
**9:11**
